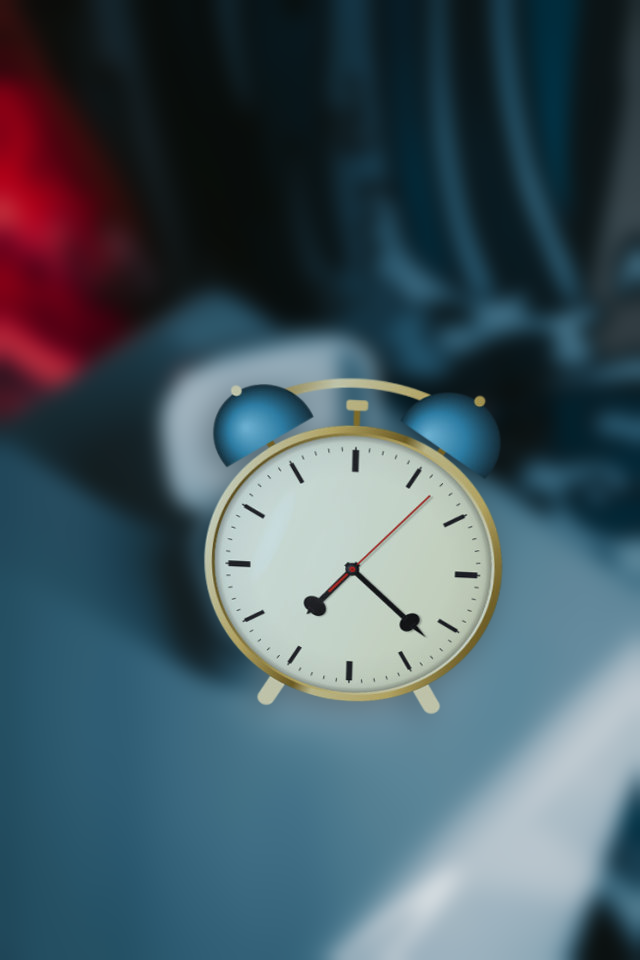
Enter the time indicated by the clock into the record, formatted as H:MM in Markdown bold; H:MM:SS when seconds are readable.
**7:22:07**
